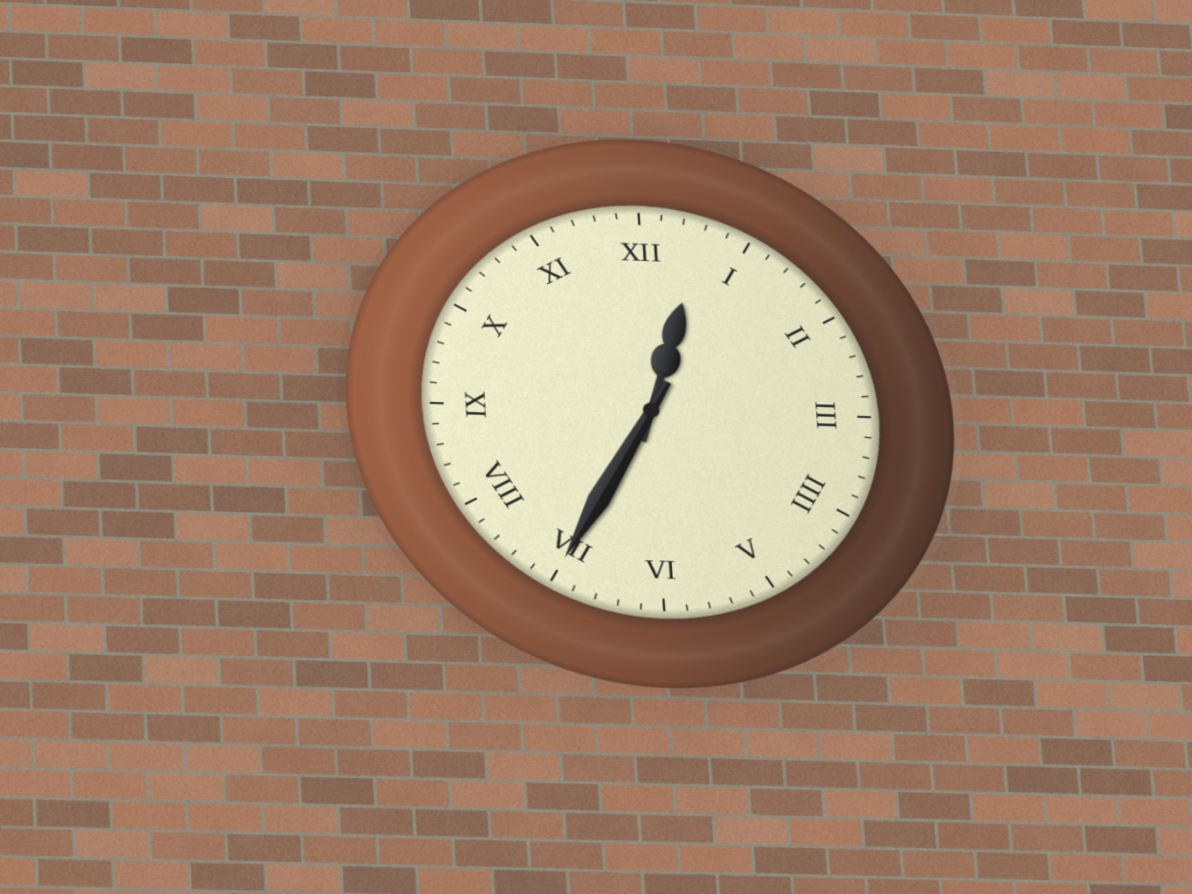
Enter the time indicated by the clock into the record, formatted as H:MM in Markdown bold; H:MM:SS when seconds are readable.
**12:35**
